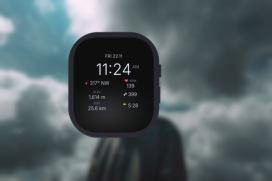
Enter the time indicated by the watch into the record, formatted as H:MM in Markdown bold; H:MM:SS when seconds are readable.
**11:24**
